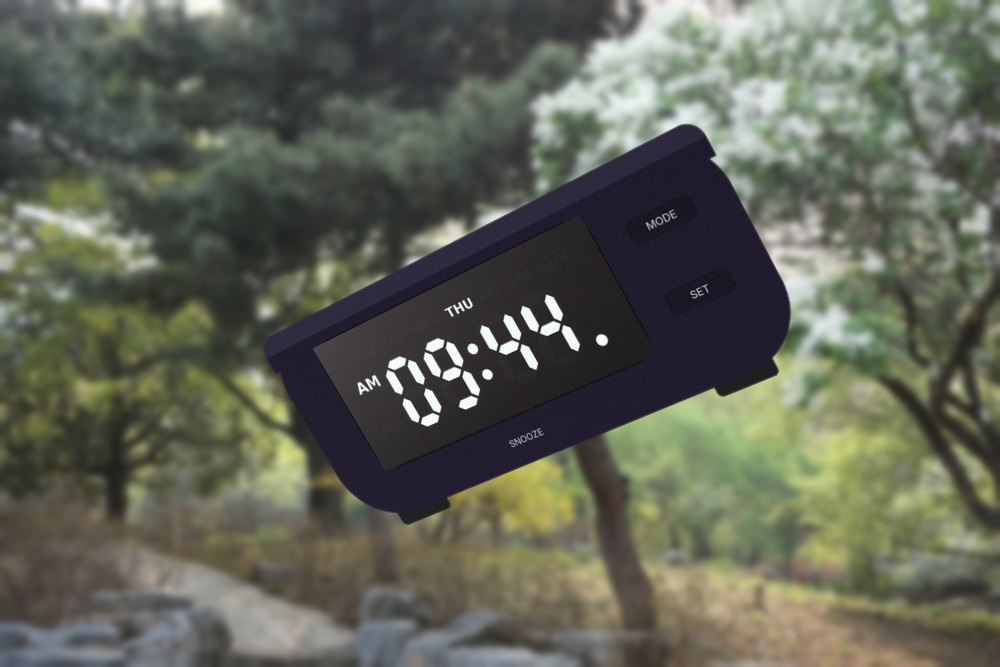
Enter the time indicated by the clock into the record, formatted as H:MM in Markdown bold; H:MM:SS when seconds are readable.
**9:44**
